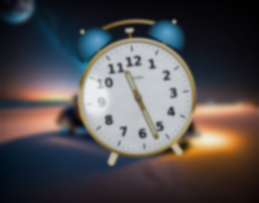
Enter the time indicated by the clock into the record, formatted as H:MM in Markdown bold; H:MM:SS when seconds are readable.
**11:27**
